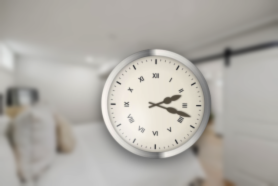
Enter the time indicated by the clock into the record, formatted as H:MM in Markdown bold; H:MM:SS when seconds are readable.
**2:18**
